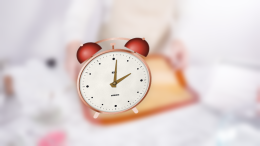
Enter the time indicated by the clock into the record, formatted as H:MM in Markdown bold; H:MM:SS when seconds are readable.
**2:01**
